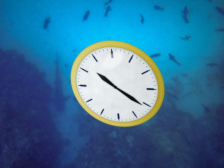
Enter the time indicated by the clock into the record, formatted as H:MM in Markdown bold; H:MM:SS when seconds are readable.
**10:21**
